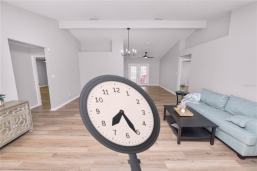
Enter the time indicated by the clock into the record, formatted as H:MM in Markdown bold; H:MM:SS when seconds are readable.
**7:26**
